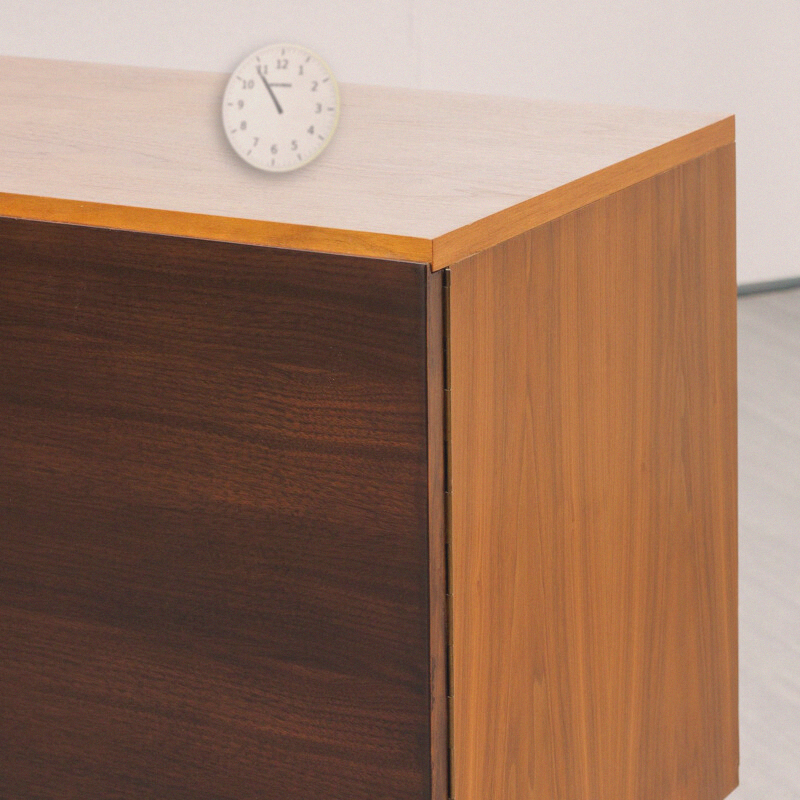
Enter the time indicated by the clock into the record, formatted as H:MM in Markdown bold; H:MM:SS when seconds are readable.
**10:54**
